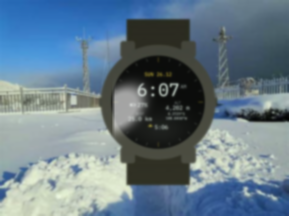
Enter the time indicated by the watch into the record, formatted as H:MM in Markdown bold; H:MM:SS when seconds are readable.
**6:07**
